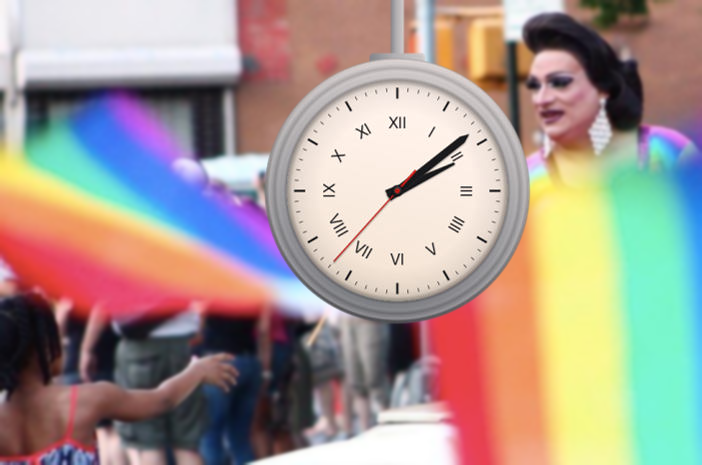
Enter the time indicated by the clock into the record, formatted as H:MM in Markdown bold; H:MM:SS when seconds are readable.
**2:08:37**
